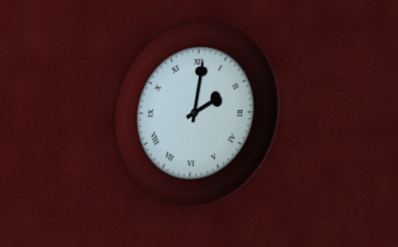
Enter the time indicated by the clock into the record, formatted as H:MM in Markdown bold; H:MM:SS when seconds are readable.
**2:01**
